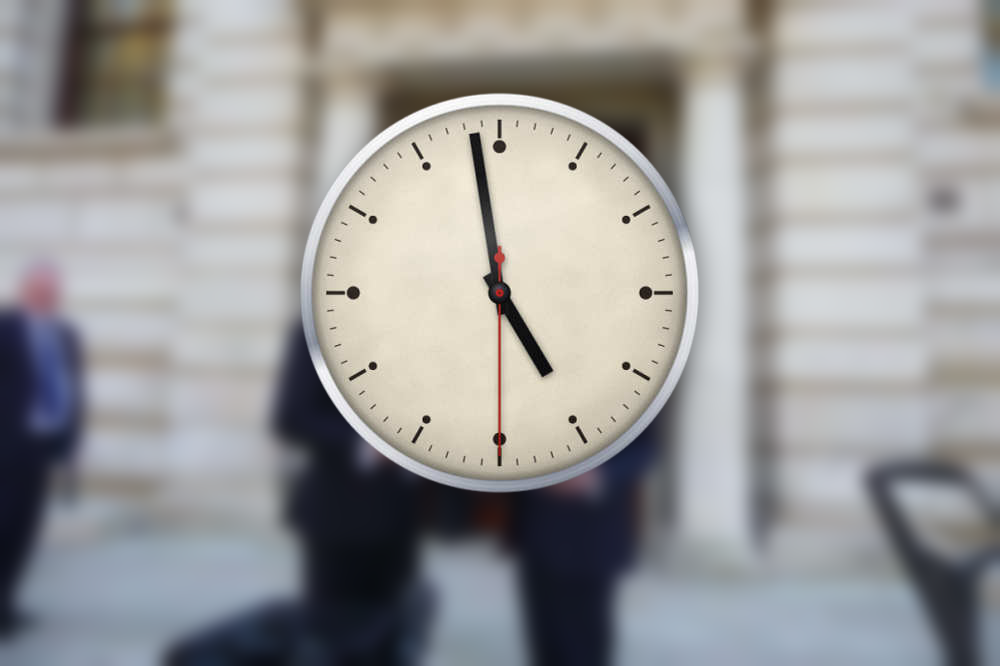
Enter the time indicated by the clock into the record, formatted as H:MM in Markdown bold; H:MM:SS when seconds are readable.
**4:58:30**
